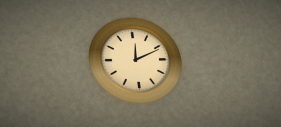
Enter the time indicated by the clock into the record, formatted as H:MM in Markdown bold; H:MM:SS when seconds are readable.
**12:11**
